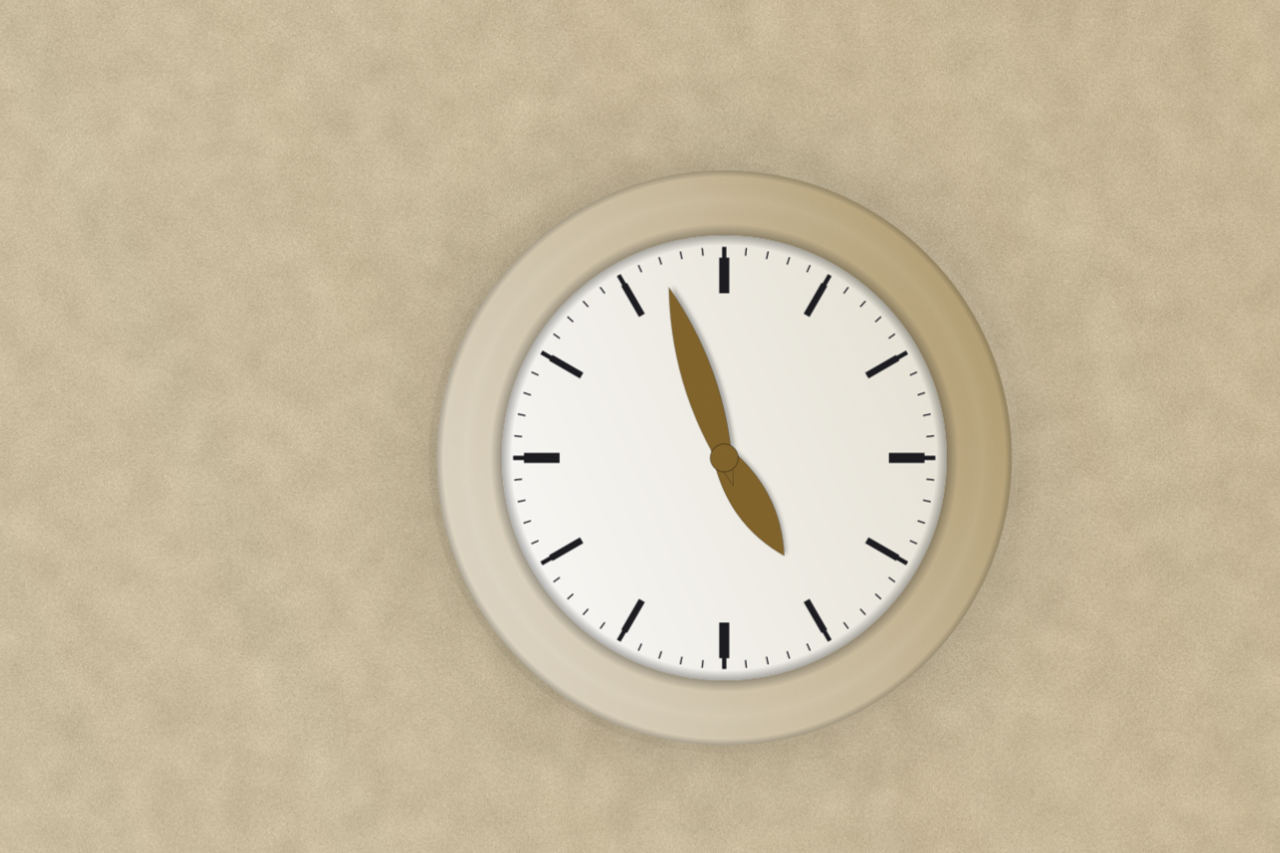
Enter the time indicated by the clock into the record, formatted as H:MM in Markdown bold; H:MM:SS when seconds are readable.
**4:57**
